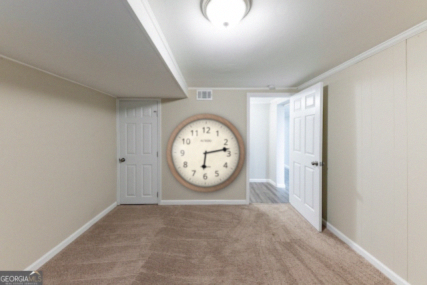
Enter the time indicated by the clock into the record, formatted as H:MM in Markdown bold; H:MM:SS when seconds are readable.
**6:13**
